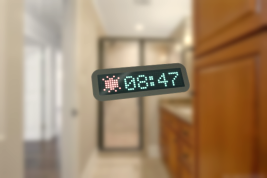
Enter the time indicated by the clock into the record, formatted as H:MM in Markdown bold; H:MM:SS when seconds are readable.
**8:47**
